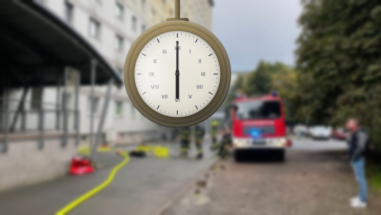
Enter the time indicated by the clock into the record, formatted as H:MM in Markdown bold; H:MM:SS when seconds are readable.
**6:00**
